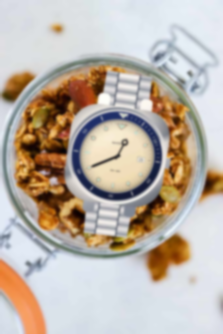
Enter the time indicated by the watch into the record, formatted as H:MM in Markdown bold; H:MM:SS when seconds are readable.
**12:40**
